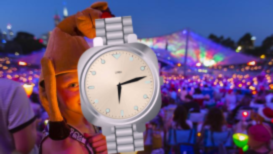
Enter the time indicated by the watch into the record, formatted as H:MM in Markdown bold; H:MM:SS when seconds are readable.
**6:13**
